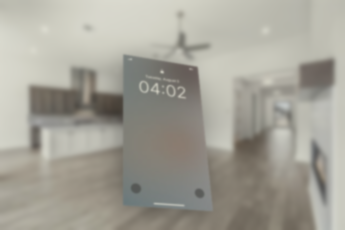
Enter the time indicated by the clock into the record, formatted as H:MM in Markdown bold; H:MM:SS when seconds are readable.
**4:02**
